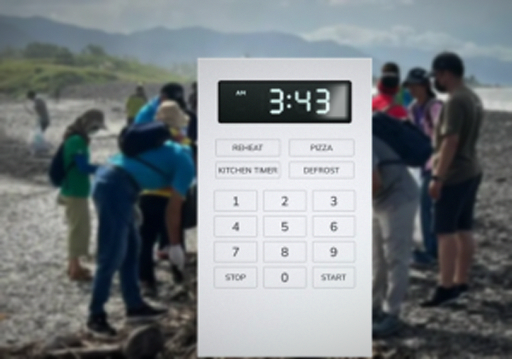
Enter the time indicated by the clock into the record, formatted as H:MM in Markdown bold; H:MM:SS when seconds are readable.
**3:43**
